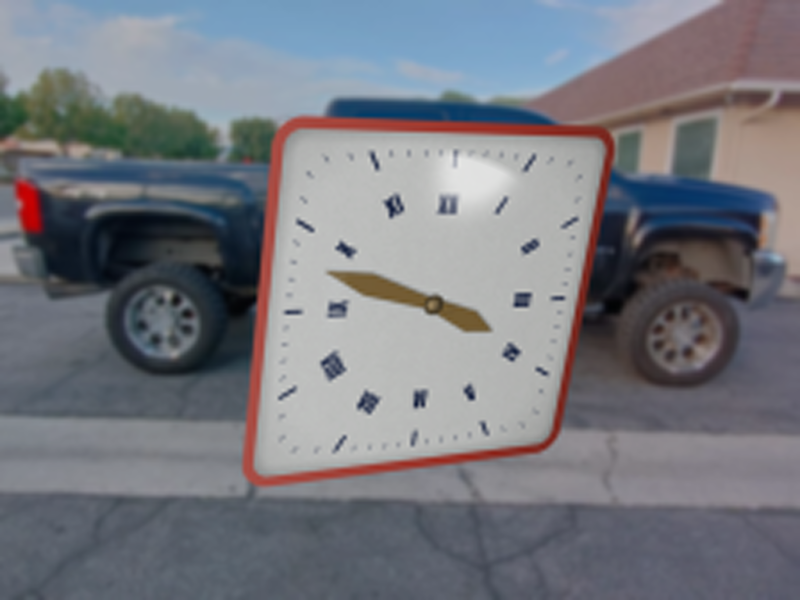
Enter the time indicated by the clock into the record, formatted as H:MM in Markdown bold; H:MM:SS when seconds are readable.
**3:48**
